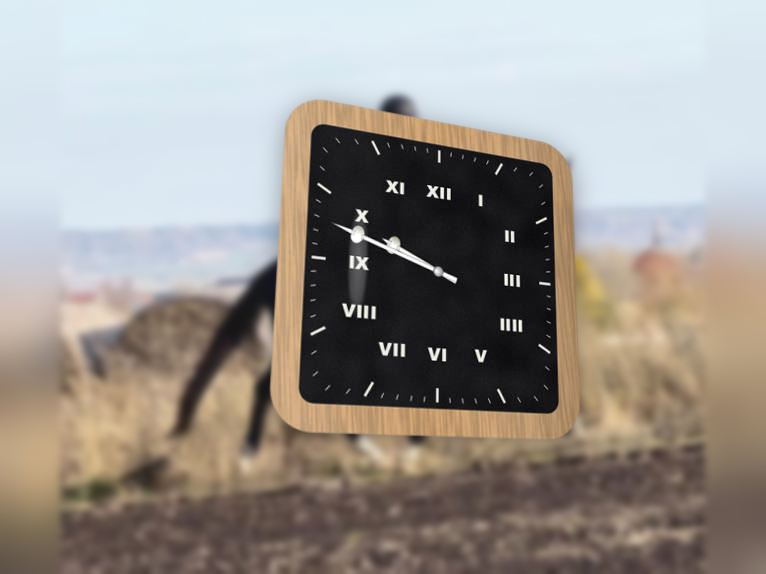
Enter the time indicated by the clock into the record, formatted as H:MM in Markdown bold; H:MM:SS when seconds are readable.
**9:48**
